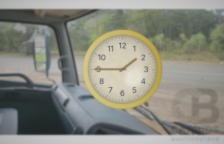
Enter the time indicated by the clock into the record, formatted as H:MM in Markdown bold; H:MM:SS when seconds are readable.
**1:45**
